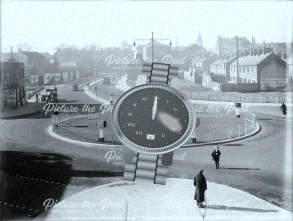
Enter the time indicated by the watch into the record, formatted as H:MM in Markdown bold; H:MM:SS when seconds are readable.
**12:00**
